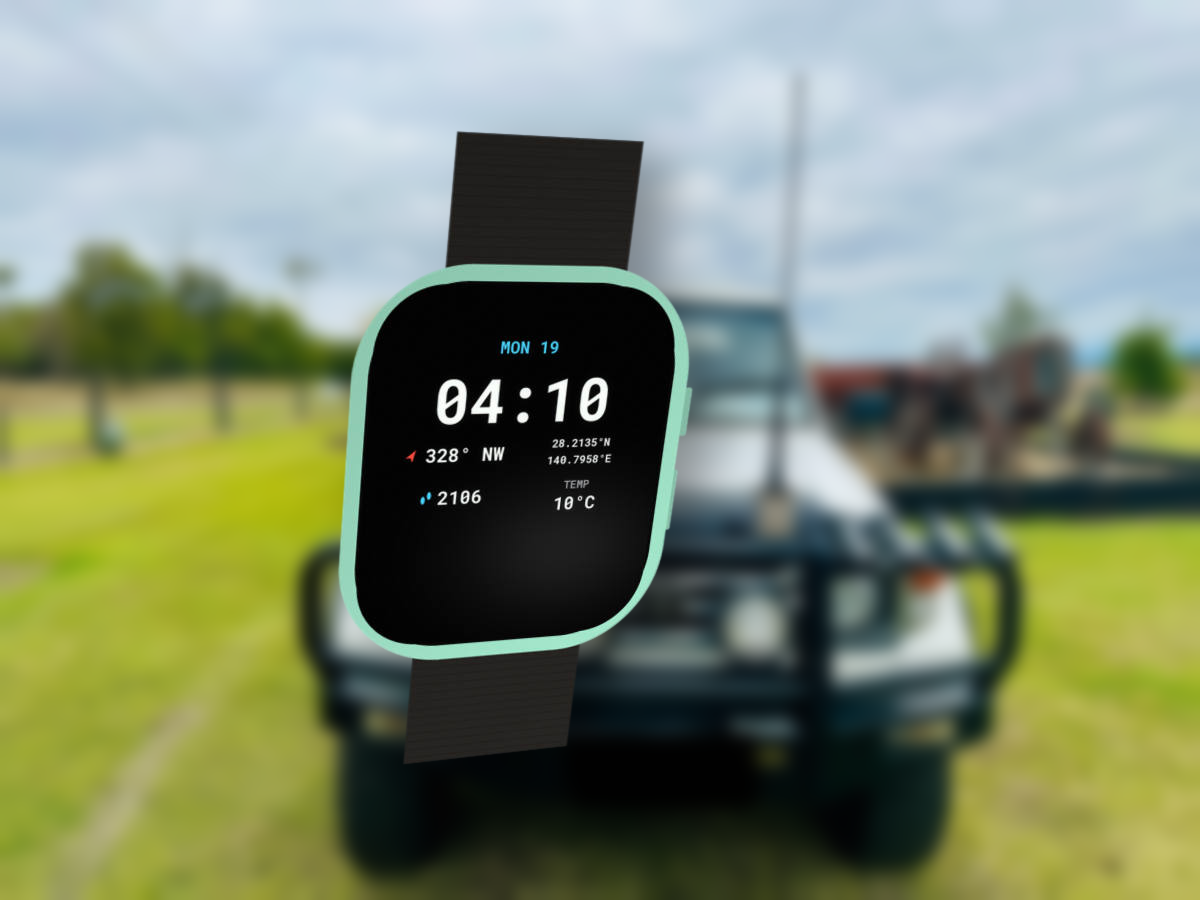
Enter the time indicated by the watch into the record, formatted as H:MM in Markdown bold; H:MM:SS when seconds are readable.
**4:10**
